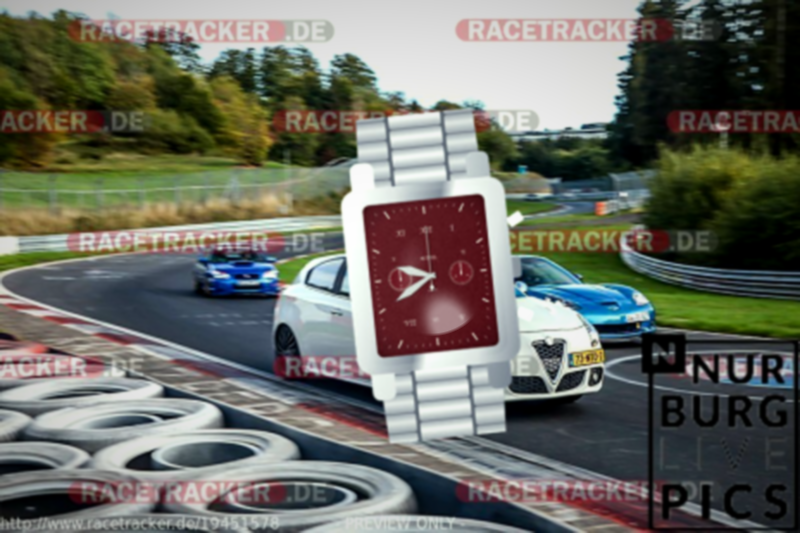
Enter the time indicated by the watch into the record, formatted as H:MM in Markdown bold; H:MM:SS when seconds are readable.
**9:40**
